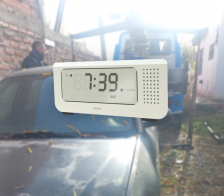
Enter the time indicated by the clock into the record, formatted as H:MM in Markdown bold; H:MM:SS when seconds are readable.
**7:39**
